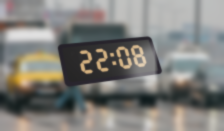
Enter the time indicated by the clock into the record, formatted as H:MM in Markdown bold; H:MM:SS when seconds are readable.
**22:08**
